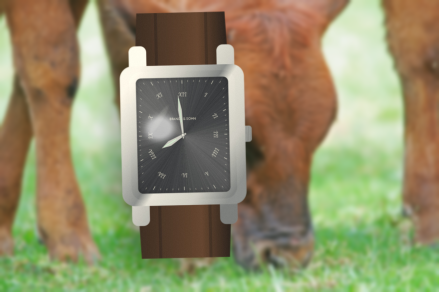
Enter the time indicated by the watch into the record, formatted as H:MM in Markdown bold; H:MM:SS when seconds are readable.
**7:59**
